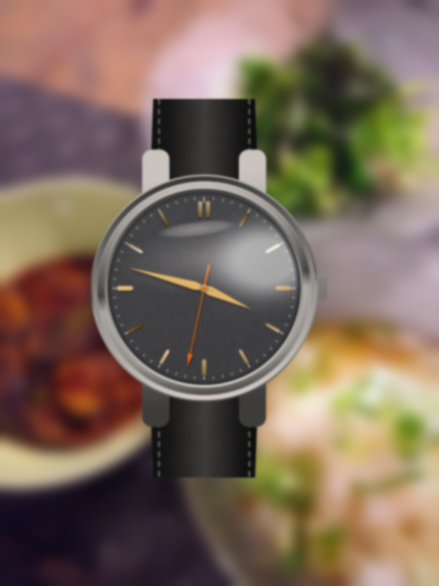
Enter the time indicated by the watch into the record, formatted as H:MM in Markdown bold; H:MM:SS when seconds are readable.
**3:47:32**
